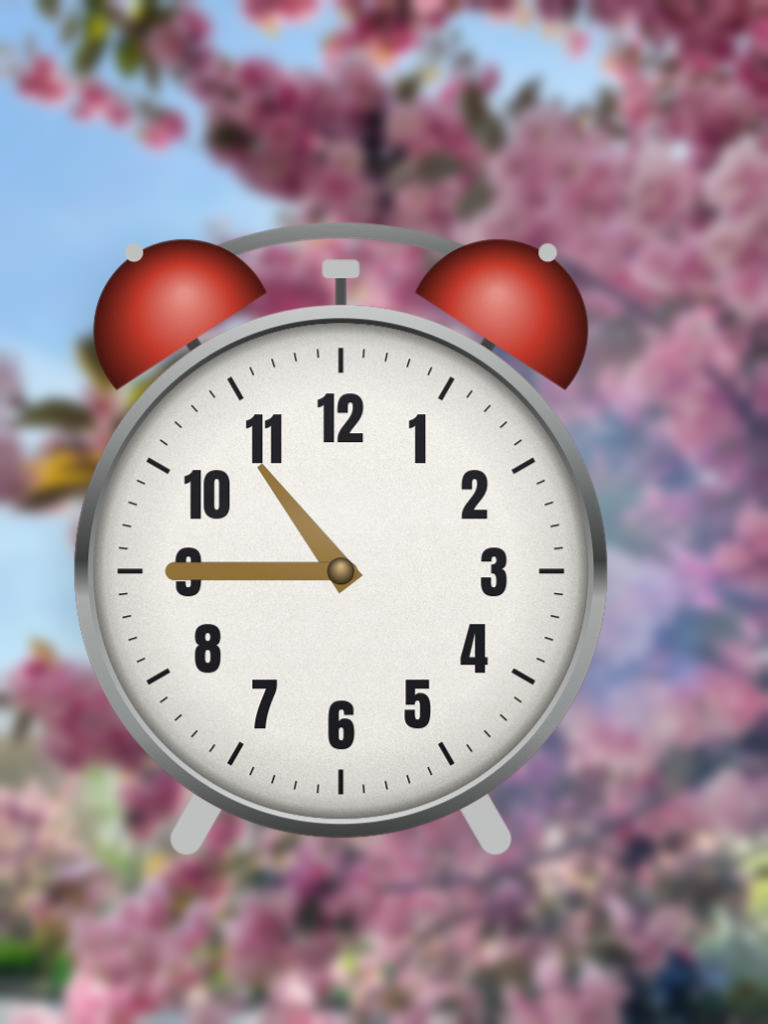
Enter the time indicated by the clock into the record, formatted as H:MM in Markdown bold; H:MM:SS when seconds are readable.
**10:45**
